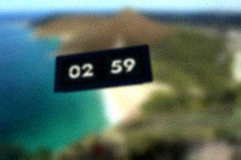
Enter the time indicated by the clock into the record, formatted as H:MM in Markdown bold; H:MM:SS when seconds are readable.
**2:59**
